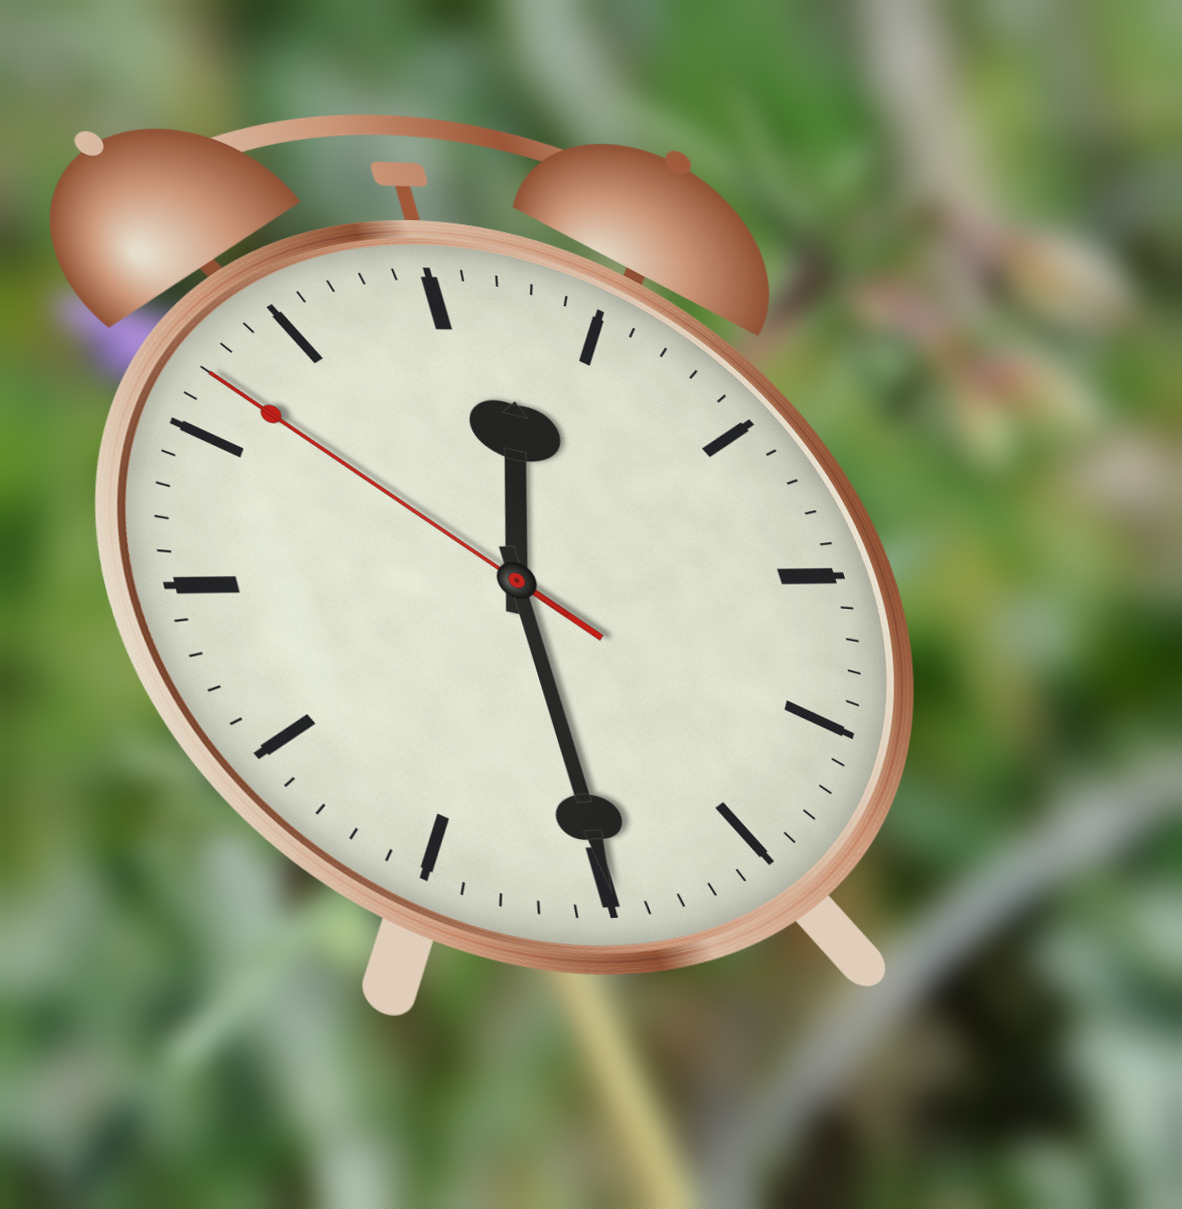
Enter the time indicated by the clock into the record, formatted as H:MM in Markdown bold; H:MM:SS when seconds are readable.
**12:29:52**
